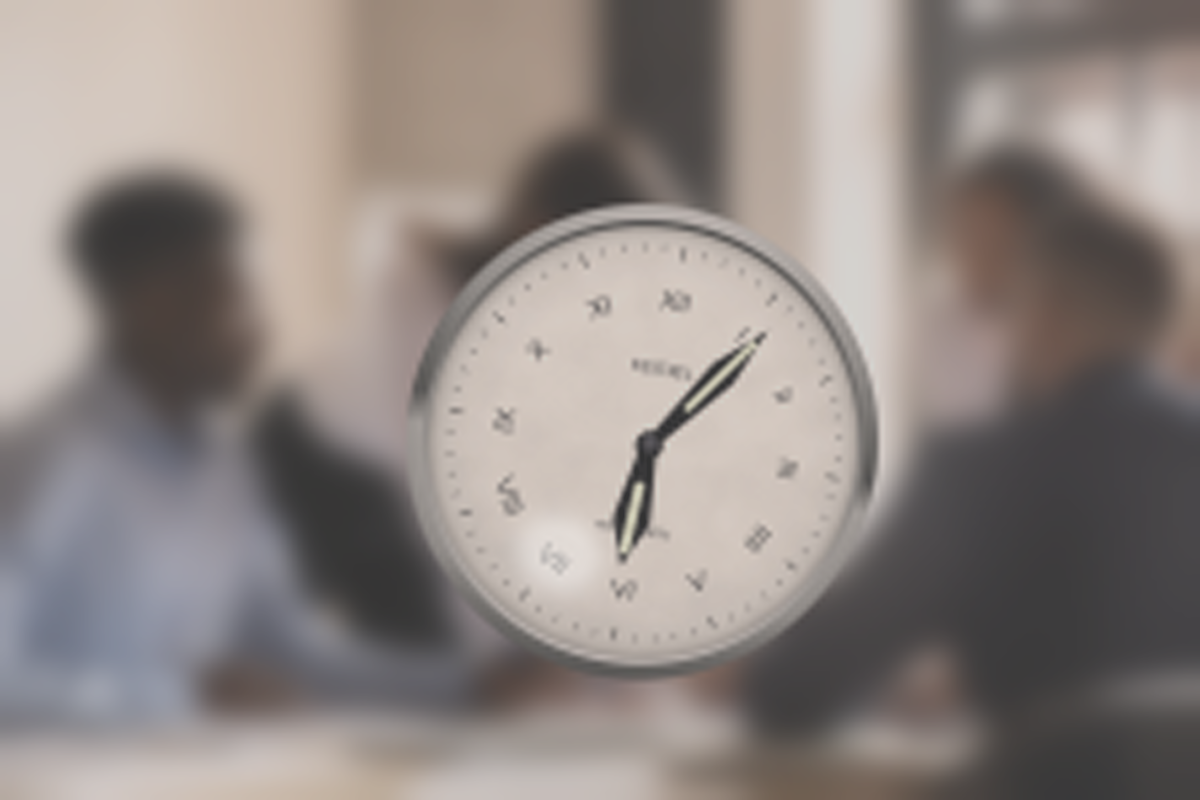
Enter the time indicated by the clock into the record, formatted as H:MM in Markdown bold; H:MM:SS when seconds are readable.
**6:06**
